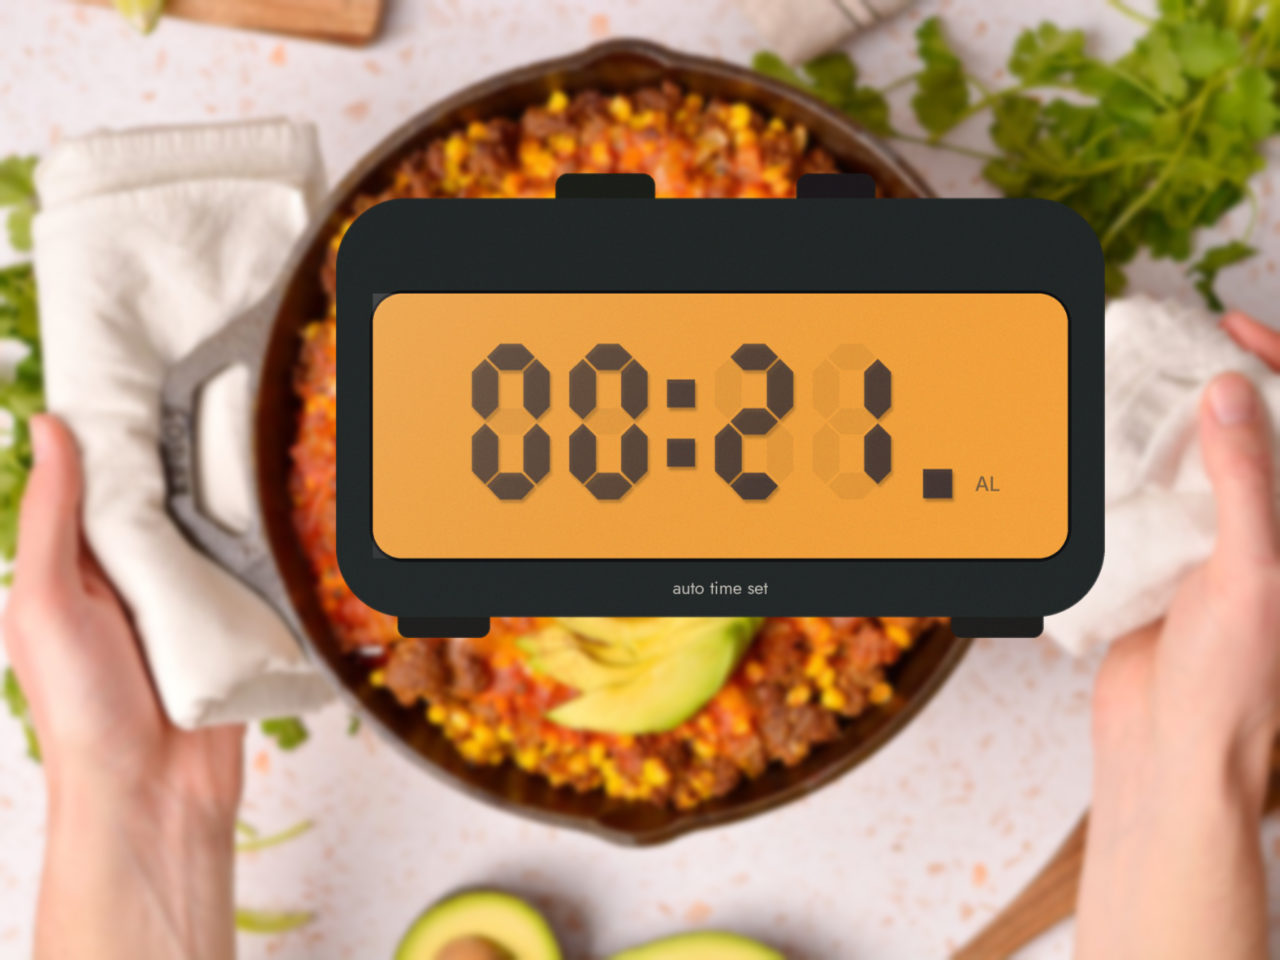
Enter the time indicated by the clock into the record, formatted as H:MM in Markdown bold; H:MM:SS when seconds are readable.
**0:21**
